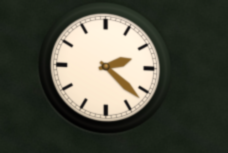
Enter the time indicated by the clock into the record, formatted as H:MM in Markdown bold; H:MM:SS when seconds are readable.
**2:22**
